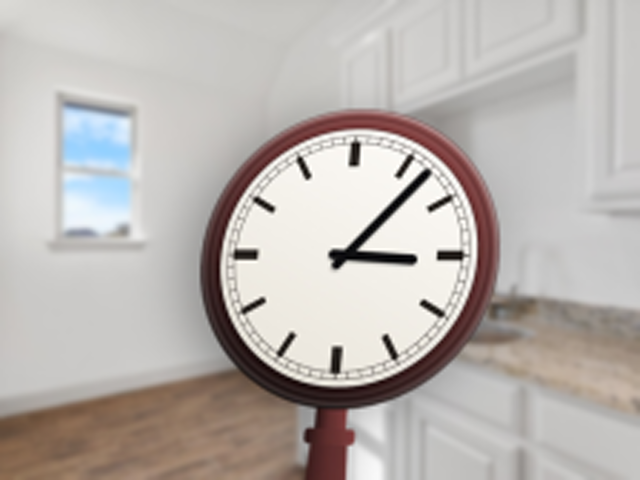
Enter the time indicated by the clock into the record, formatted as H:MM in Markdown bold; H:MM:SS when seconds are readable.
**3:07**
